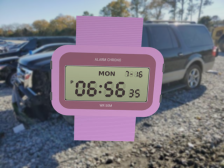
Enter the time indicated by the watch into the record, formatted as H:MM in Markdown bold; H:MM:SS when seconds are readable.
**6:56:35**
